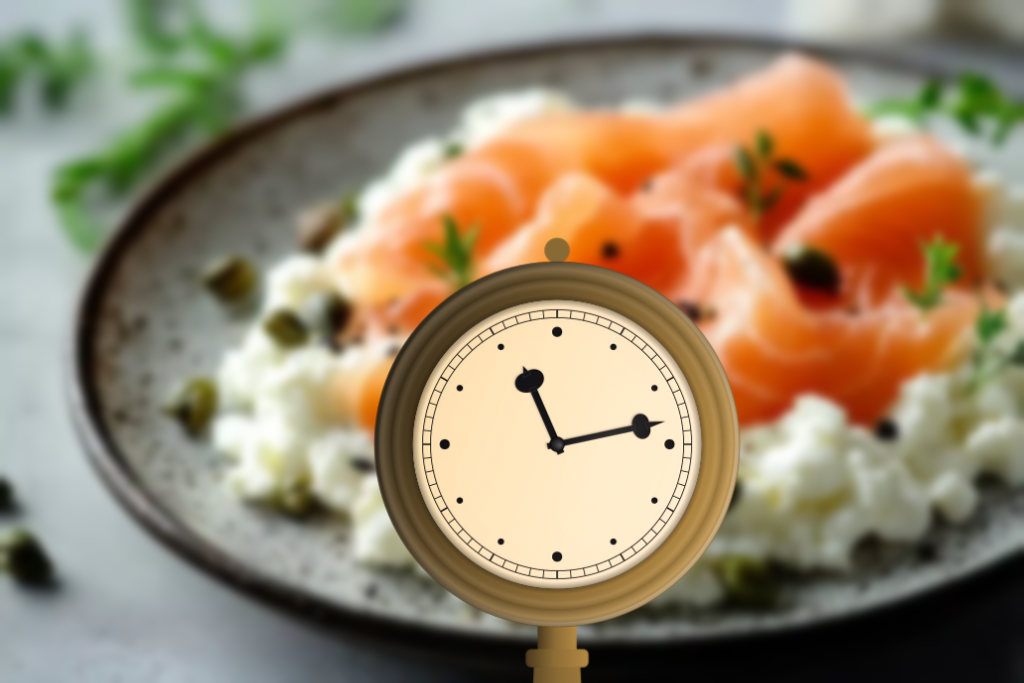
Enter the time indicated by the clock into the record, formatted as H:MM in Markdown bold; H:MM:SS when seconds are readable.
**11:13**
